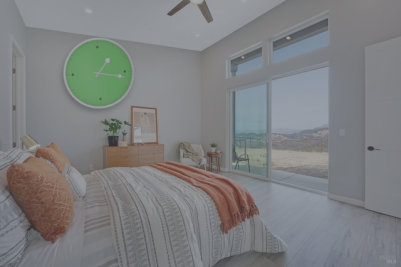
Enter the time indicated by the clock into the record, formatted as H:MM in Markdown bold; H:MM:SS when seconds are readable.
**1:17**
